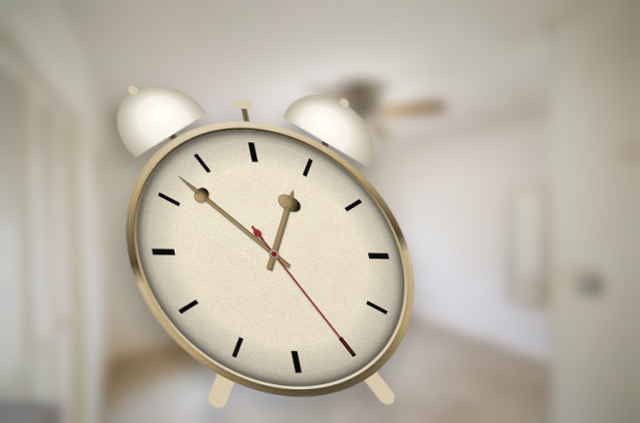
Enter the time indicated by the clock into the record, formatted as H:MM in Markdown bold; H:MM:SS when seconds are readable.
**12:52:25**
